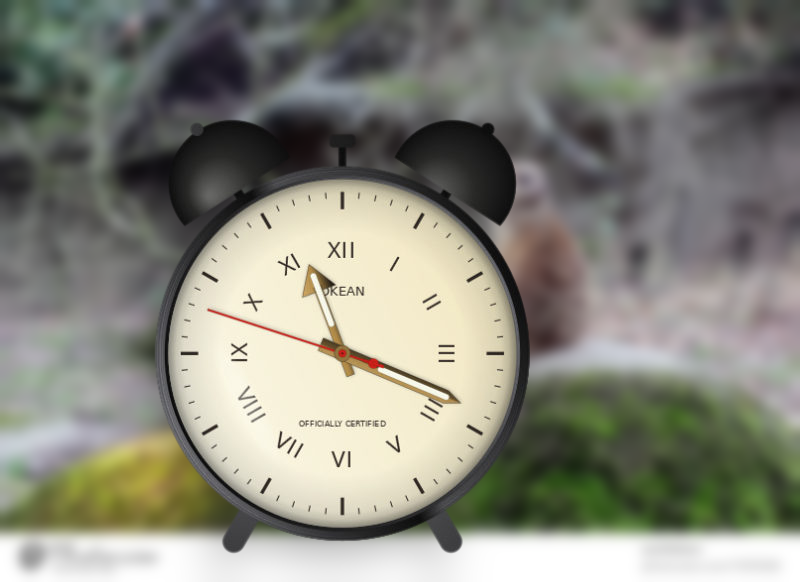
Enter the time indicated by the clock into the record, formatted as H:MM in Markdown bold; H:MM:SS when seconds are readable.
**11:18:48**
